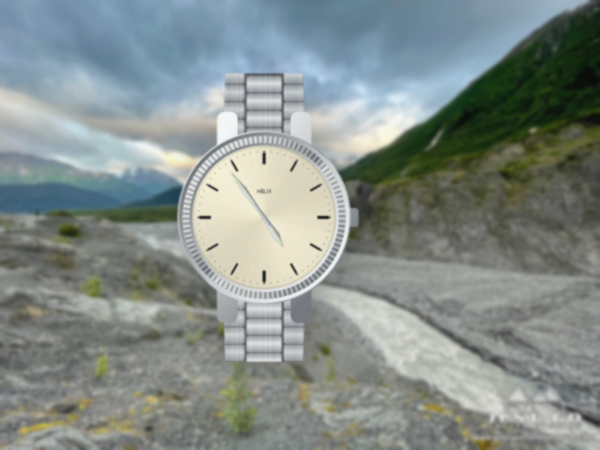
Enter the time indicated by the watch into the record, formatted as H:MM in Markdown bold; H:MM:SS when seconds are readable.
**4:54**
